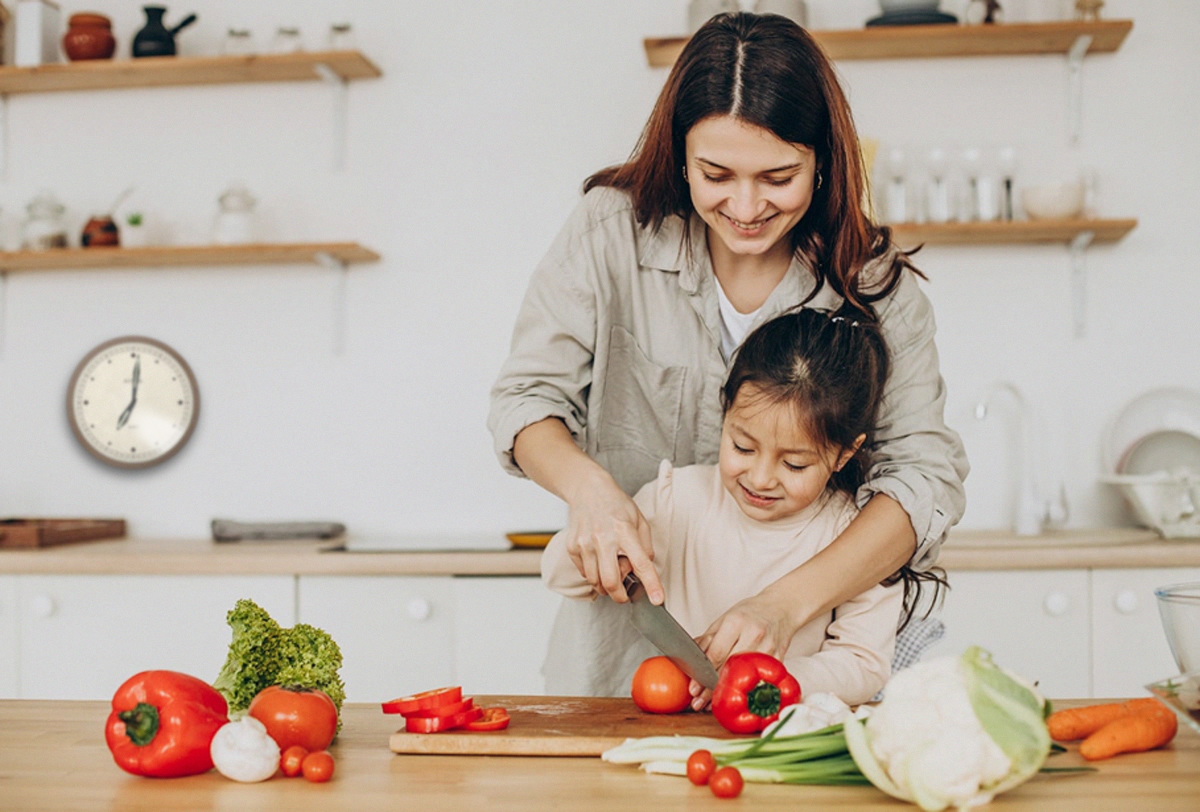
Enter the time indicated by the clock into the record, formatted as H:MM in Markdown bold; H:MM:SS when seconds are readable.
**7:01**
